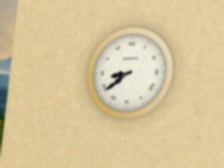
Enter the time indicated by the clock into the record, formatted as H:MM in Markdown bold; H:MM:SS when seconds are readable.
**8:39**
